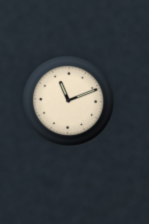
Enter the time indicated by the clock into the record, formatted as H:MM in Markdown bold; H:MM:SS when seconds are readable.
**11:11**
